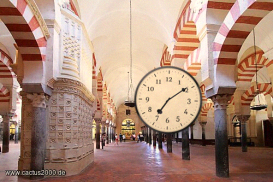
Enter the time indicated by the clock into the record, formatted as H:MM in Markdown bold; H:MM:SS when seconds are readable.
**7:09**
